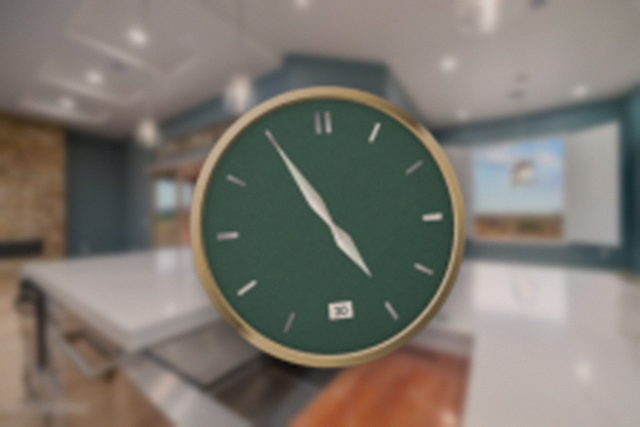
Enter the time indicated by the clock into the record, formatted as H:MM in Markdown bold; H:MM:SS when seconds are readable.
**4:55**
